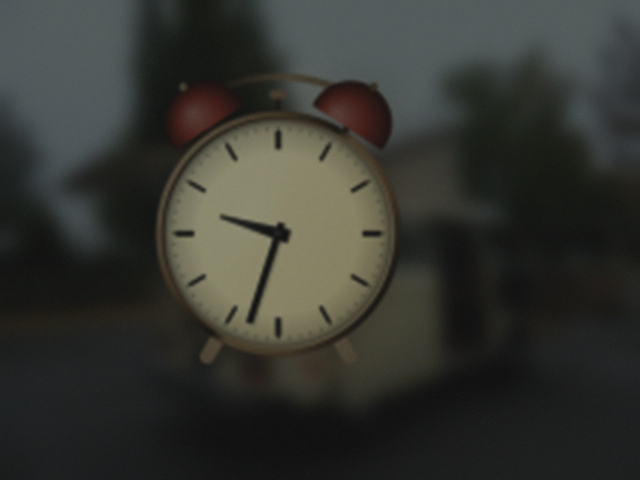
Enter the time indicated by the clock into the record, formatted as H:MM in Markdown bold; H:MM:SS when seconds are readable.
**9:33**
